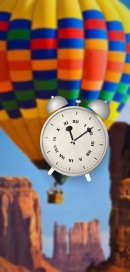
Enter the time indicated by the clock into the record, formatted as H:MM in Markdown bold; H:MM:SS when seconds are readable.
**11:08**
